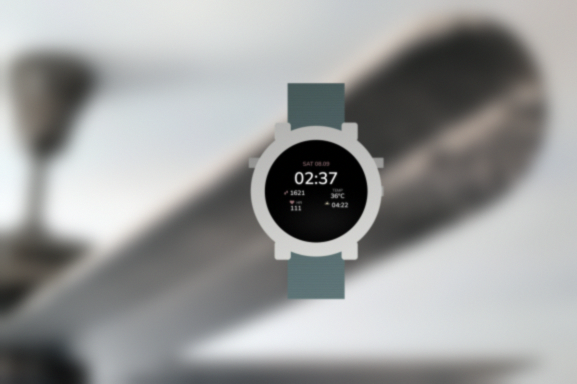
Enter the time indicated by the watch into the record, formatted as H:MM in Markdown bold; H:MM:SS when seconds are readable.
**2:37**
